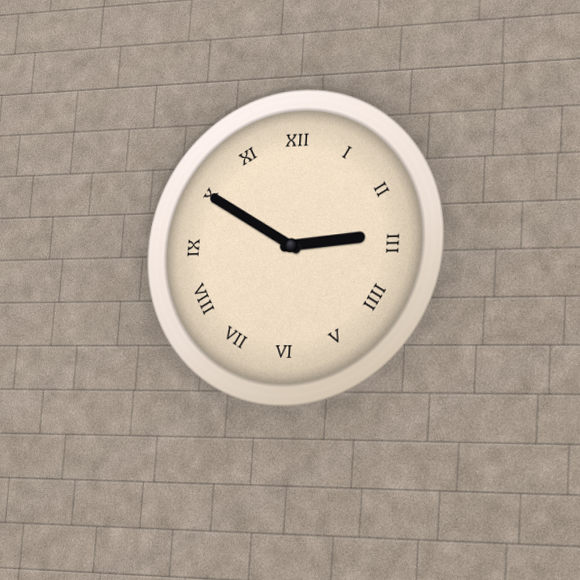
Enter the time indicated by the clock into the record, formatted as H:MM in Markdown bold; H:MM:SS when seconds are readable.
**2:50**
